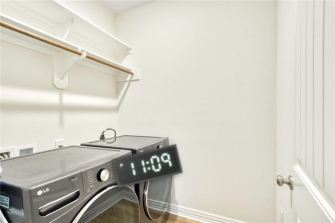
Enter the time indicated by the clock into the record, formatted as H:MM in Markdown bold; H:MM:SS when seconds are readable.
**11:09**
